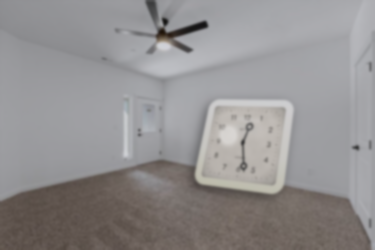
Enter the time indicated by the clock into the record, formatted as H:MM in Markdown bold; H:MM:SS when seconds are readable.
**12:28**
